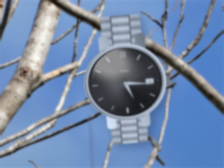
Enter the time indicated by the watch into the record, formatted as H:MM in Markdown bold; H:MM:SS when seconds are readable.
**5:16**
